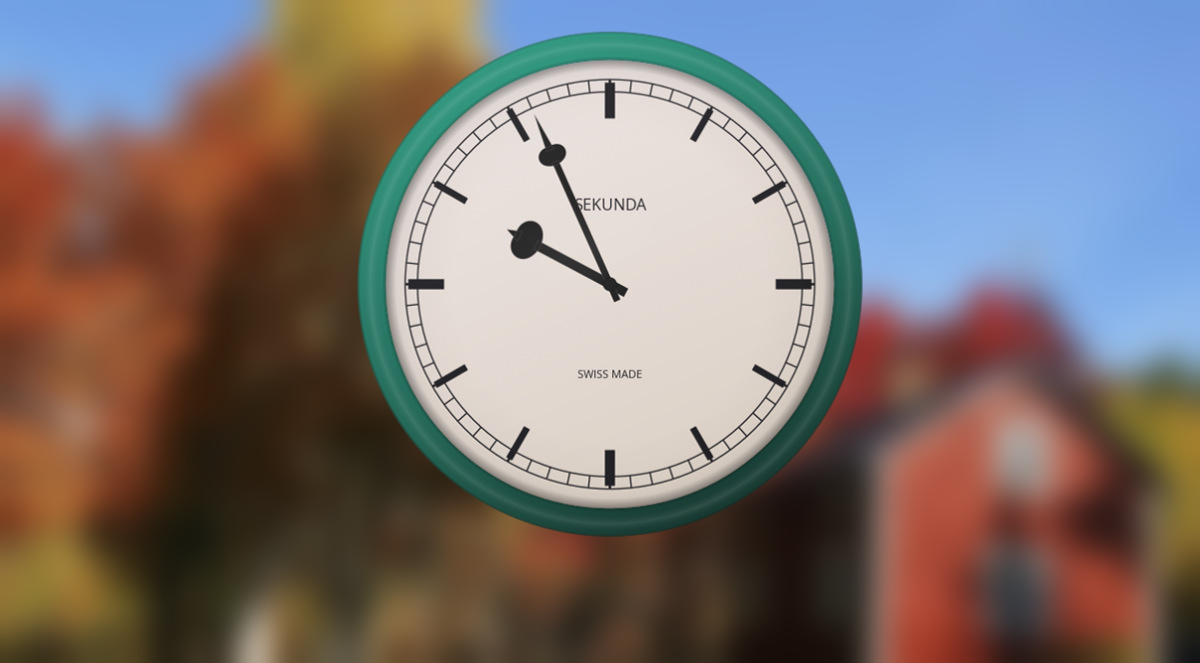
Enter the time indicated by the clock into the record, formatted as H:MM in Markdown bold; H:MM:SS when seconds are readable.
**9:56**
